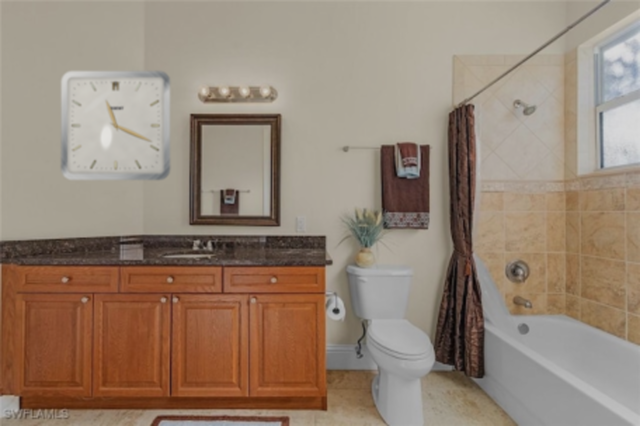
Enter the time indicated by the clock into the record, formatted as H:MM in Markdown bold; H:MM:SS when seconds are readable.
**11:19**
